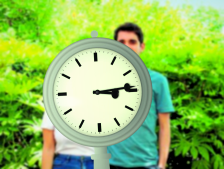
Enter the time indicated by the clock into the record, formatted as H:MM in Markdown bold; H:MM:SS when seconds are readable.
**3:14**
